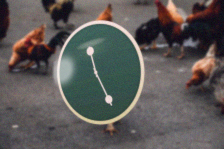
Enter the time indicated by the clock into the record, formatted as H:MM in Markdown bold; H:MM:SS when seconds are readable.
**11:25**
